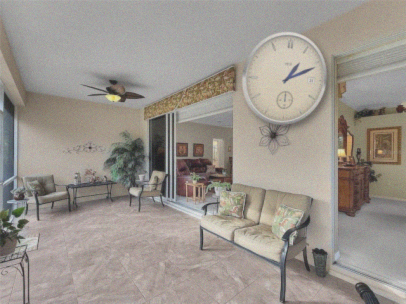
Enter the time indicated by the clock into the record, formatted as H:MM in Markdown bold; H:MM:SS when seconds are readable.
**1:11**
